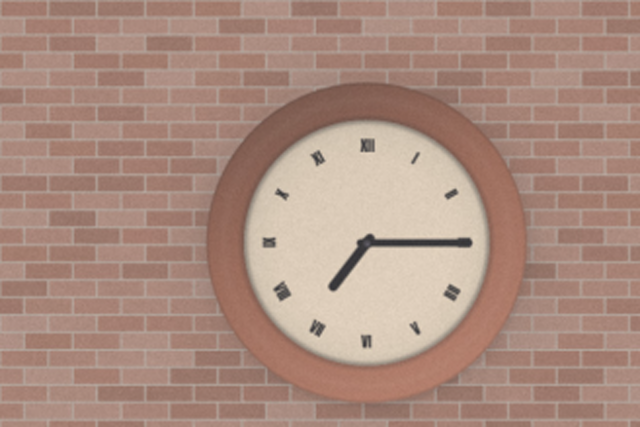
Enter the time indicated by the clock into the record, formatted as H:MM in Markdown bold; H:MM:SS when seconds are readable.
**7:15**
